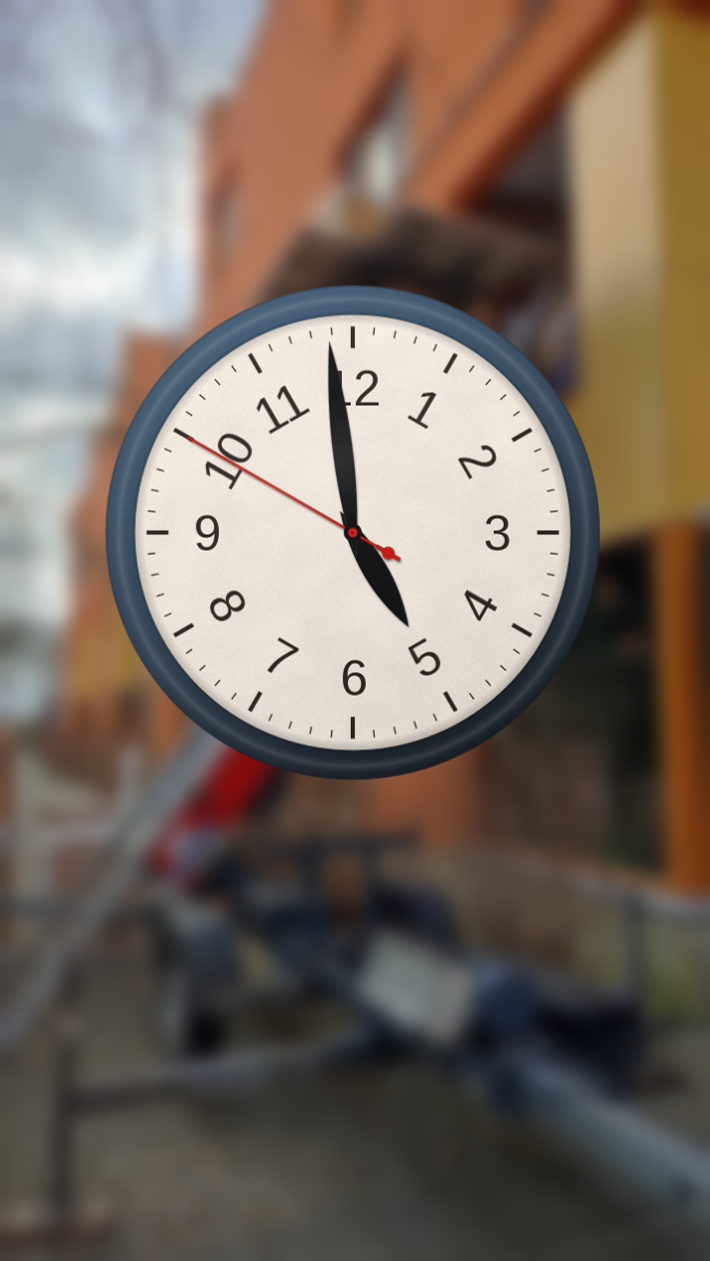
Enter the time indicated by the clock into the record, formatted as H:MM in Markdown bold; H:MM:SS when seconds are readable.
**4:58:50**
